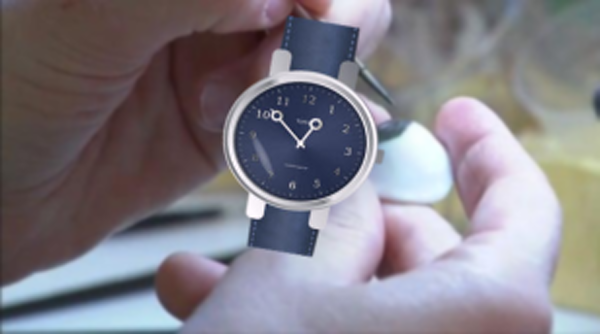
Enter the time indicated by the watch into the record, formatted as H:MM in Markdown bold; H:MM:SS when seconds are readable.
**12:52**
